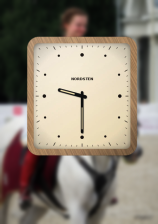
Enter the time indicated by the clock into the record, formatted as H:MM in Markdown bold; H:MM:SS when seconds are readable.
**9:30**
